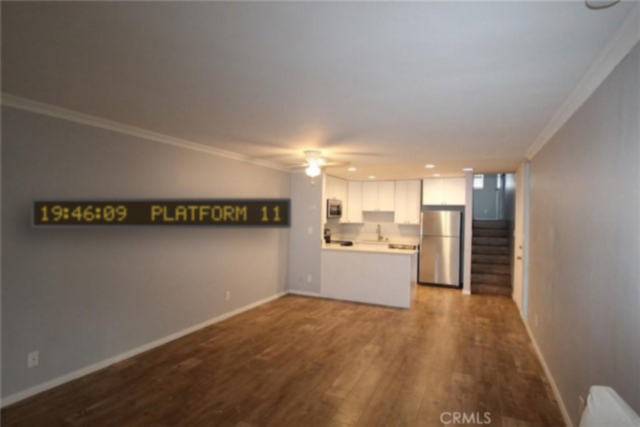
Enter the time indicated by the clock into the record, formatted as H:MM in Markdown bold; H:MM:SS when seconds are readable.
**19:46:09**
